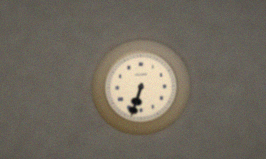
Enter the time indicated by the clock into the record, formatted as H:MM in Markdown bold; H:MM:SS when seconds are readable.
**6:33**
